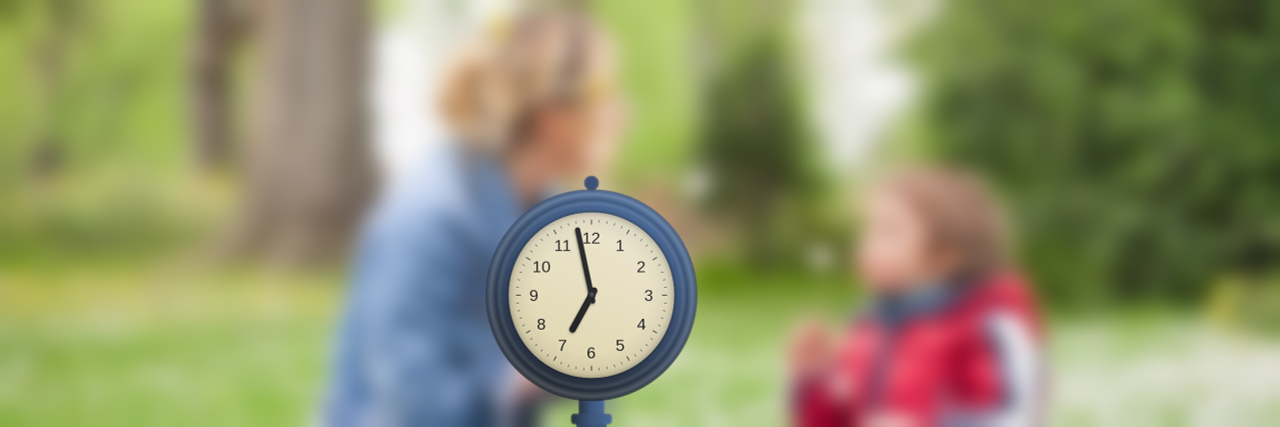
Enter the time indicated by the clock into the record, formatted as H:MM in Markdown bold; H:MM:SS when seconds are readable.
**6:58**
